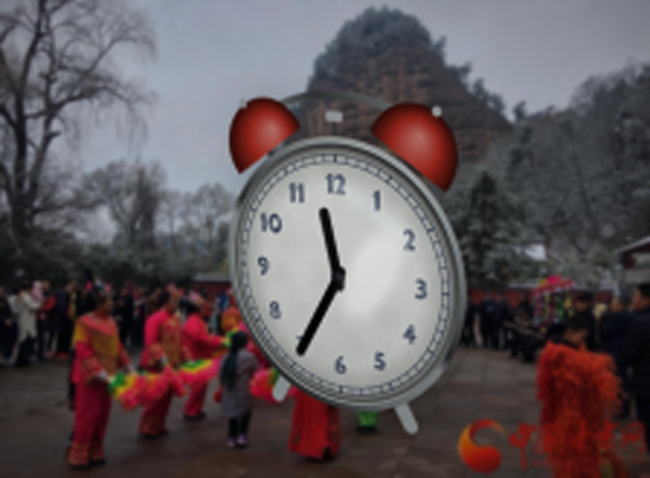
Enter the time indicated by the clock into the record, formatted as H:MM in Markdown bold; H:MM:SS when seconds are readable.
**11:35**
